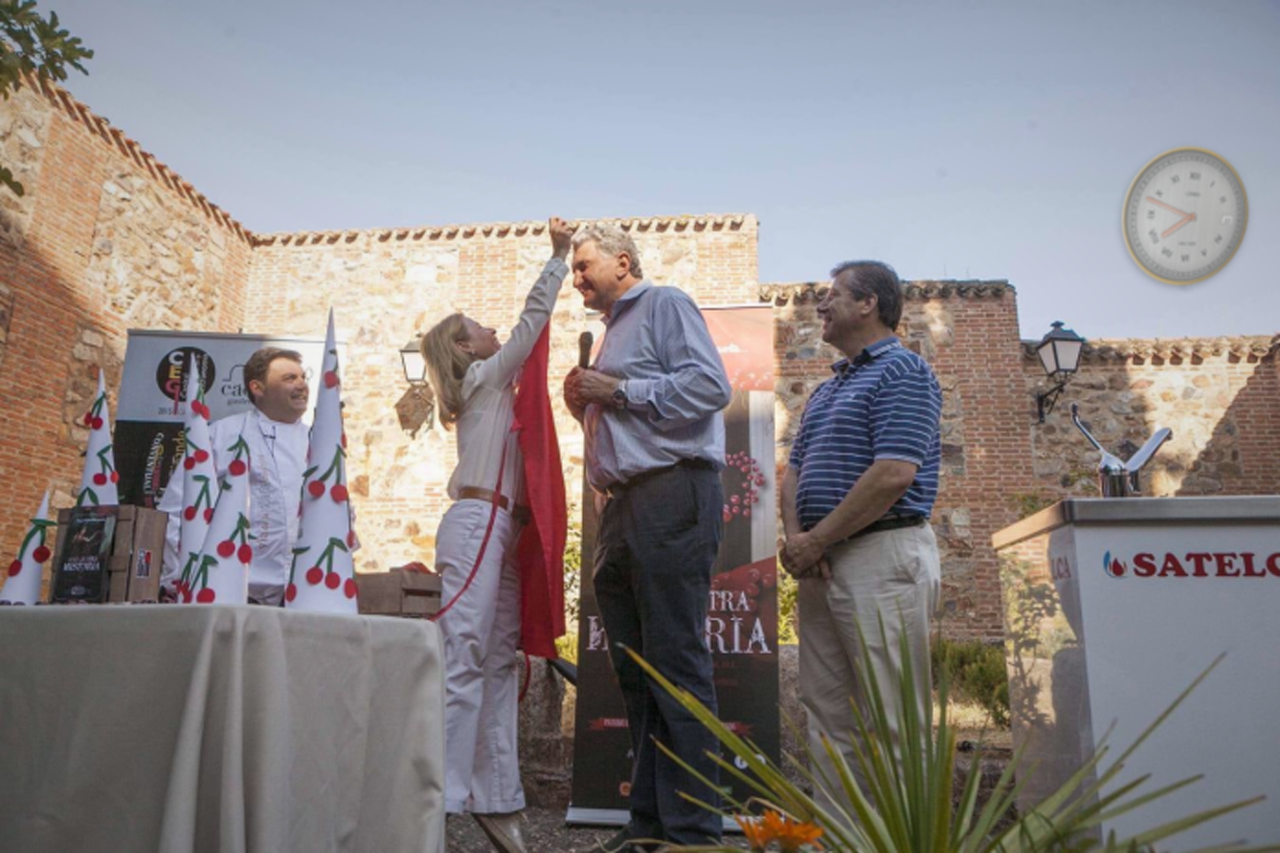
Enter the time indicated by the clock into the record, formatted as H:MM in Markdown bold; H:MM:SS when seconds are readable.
**7:48**
